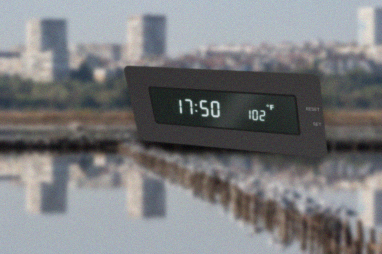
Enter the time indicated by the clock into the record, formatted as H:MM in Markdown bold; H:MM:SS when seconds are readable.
**17:50**
